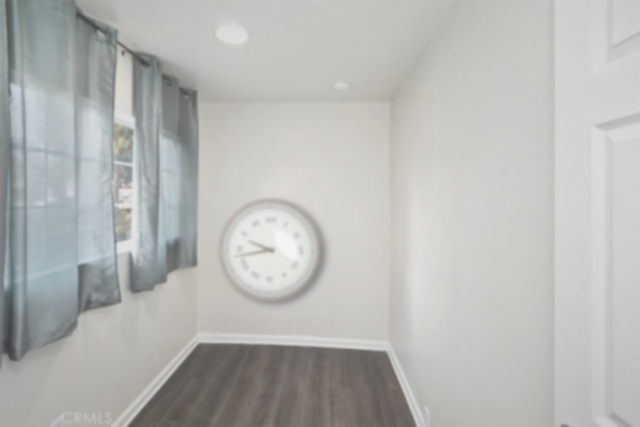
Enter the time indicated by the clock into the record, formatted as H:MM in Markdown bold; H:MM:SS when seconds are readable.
**9:43**
